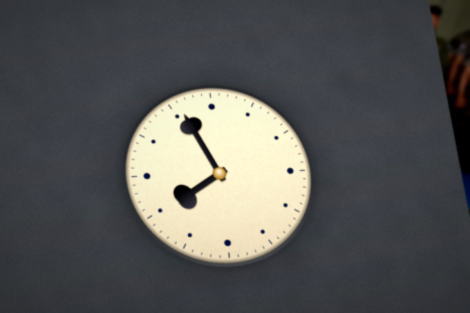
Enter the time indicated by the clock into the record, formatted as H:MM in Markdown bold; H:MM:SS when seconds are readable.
**7:56**
